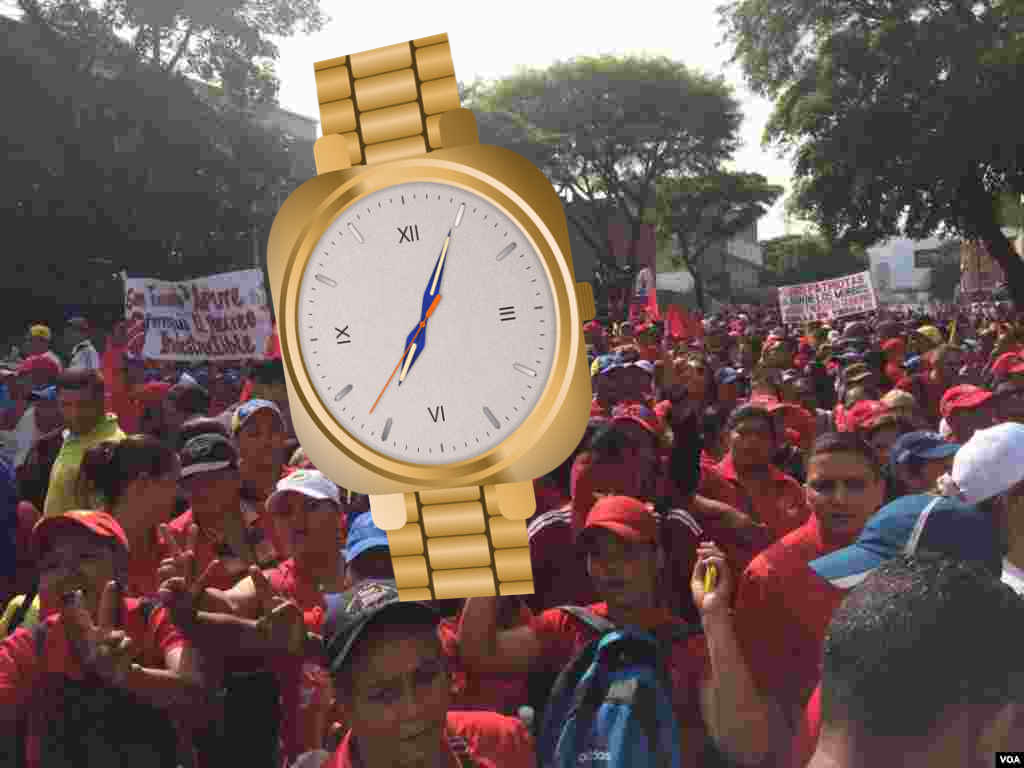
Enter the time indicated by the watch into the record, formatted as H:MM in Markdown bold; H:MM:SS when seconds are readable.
**7:04:37**
